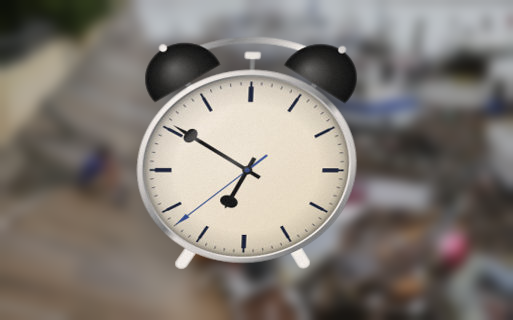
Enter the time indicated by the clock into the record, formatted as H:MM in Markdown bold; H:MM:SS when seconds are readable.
**6:50:38**
